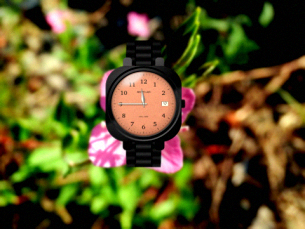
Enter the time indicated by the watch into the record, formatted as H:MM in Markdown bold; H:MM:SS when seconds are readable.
**11:45**
